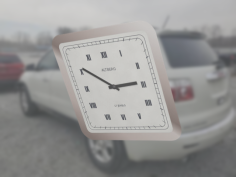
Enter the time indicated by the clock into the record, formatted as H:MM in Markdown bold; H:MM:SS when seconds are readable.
**2:51**
